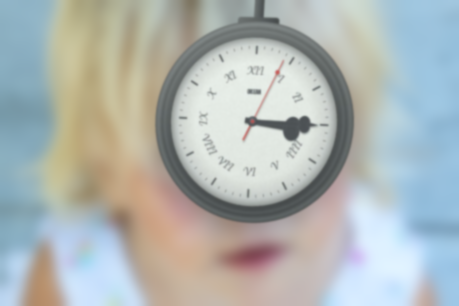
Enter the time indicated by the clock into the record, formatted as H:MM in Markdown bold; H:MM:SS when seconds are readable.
**3:15:04**
